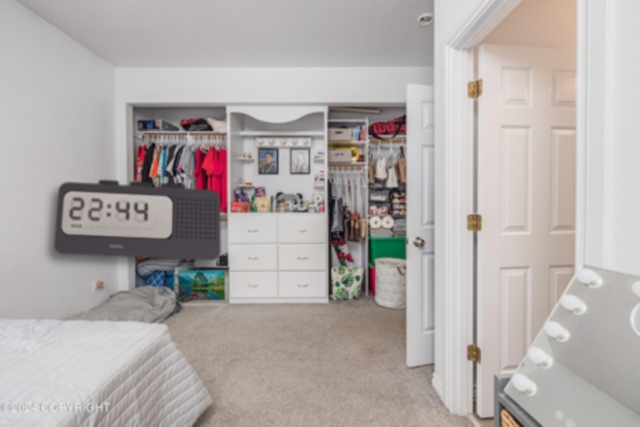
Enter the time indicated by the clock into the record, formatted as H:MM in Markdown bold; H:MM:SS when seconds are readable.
**22:44**
